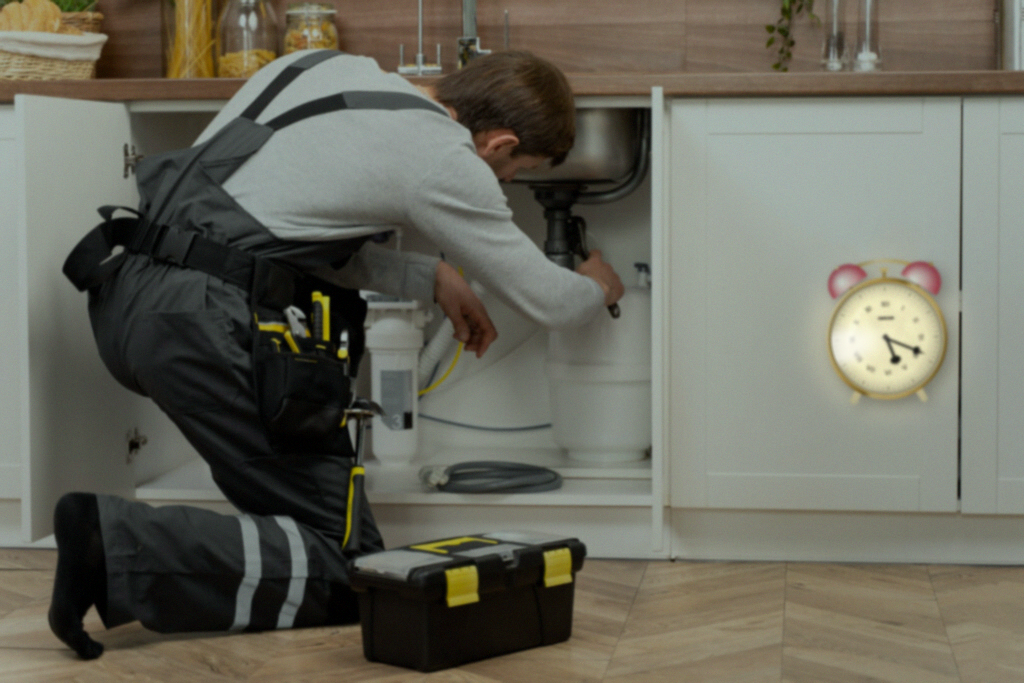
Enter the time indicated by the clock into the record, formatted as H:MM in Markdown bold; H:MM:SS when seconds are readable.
**5:19**
